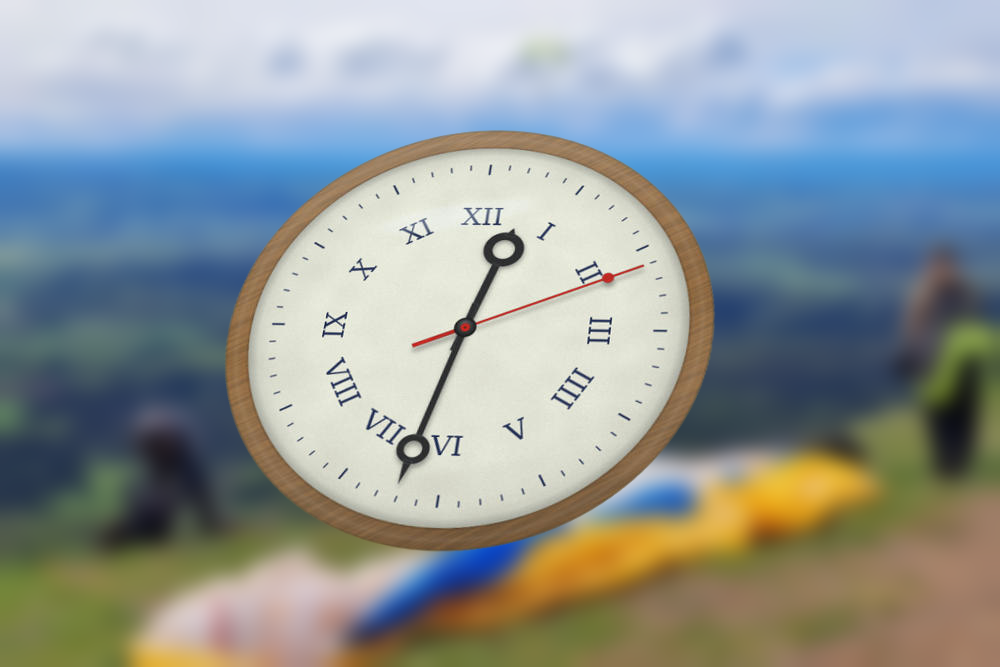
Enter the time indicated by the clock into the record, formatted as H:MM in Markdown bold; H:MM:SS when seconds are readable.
**12:32:11**
